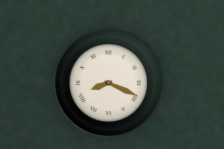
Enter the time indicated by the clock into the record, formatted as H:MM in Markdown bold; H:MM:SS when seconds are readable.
**8:19**
